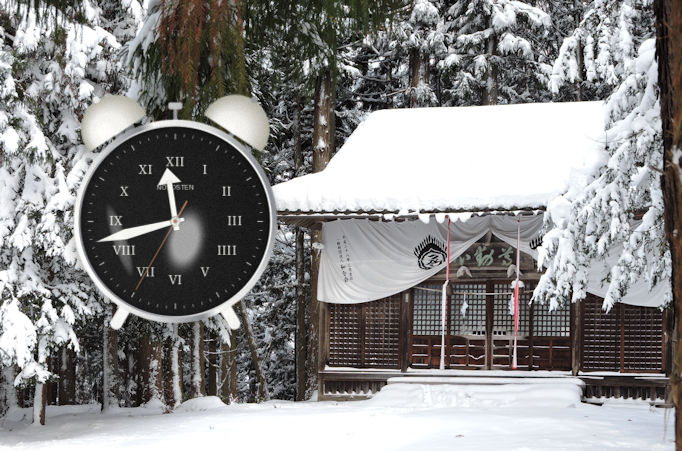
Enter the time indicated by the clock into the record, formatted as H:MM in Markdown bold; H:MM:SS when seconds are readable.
**11:42:35**
